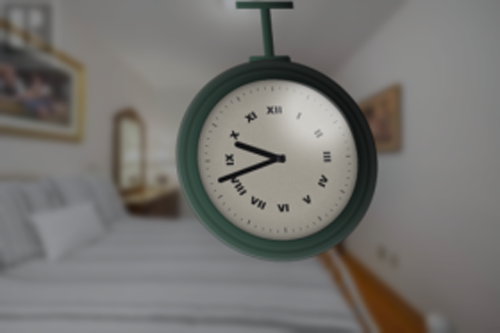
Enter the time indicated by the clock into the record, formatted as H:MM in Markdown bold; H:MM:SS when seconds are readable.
**9:42**
